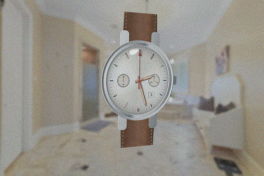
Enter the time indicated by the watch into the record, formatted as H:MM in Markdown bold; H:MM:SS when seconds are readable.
**2:27**
